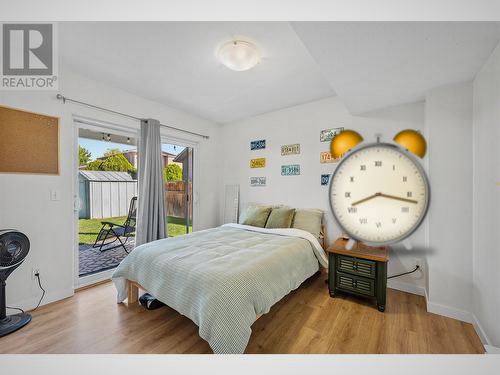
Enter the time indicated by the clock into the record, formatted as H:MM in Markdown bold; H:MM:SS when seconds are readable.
**8:17**
